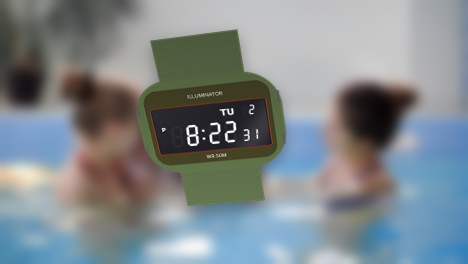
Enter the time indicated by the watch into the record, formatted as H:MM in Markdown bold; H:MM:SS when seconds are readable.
**8:22:31**
